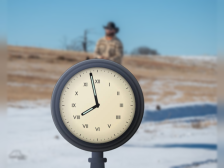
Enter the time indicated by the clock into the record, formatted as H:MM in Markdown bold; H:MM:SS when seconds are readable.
**7:58**
